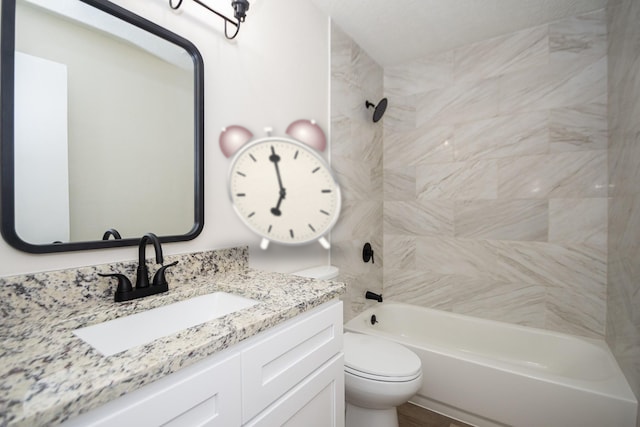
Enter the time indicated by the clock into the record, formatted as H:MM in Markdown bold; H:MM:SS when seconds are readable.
**7:00**
